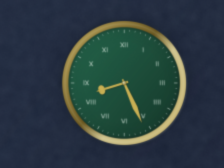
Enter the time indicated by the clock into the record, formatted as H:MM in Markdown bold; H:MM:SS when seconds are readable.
**8:26**
